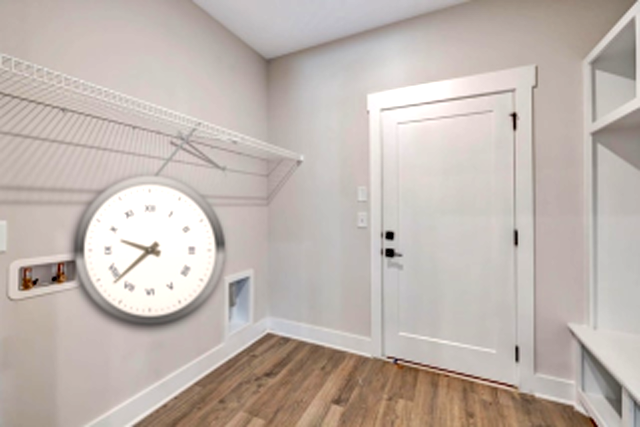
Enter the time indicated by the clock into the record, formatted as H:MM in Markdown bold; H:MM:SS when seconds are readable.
**9:38**
